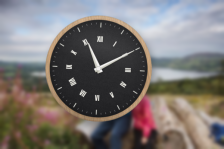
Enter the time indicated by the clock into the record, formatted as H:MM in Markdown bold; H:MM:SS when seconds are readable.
**11:10**
